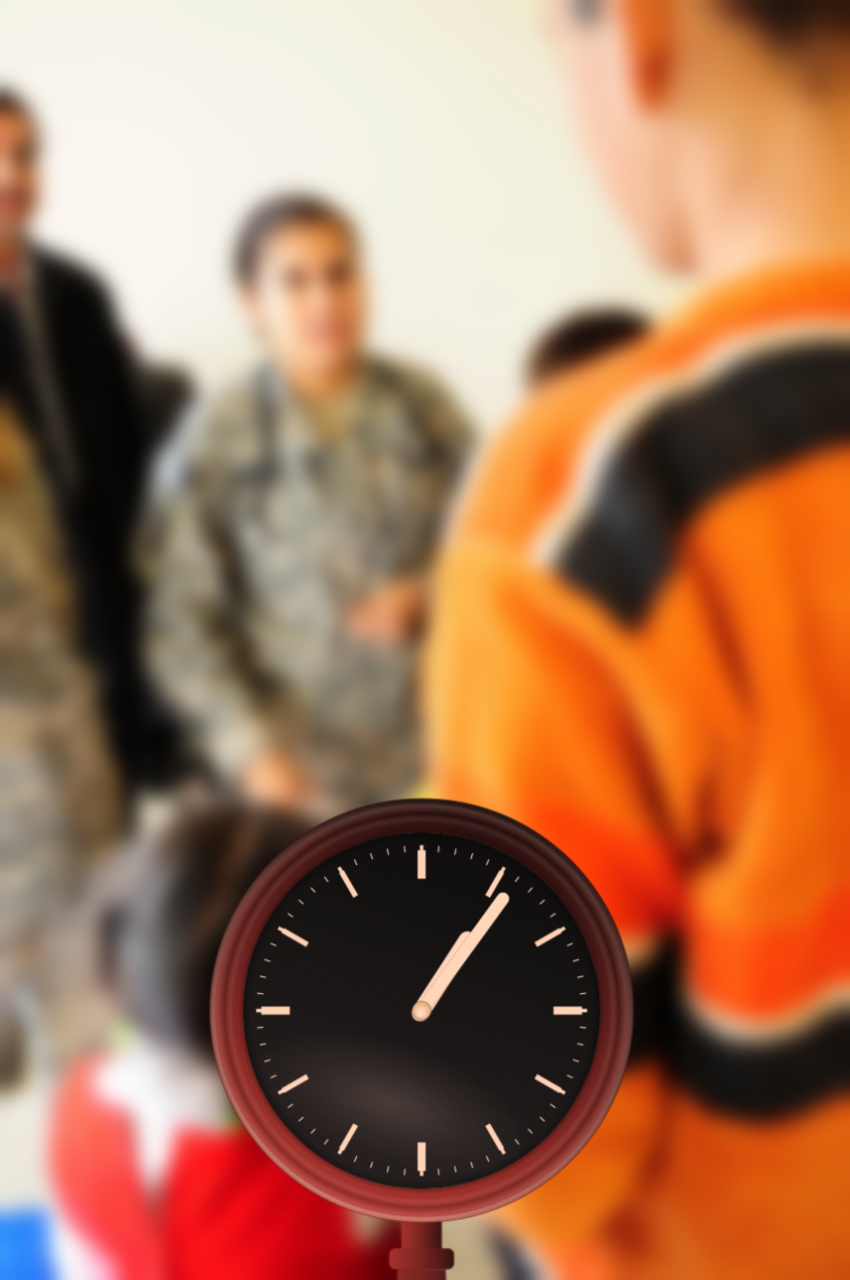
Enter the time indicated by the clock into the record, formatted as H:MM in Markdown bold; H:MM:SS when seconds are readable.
**1:06**
